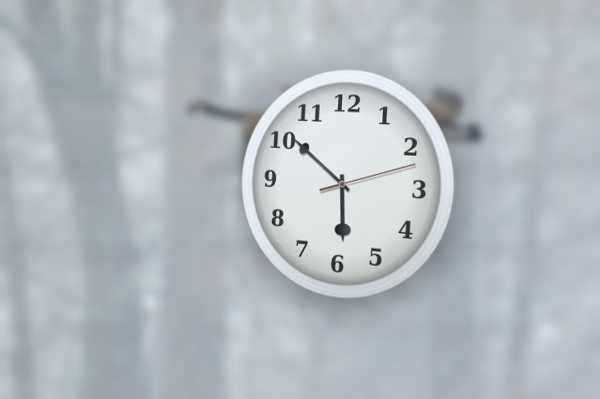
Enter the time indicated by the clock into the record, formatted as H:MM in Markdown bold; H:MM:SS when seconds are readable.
**5:51:12**
